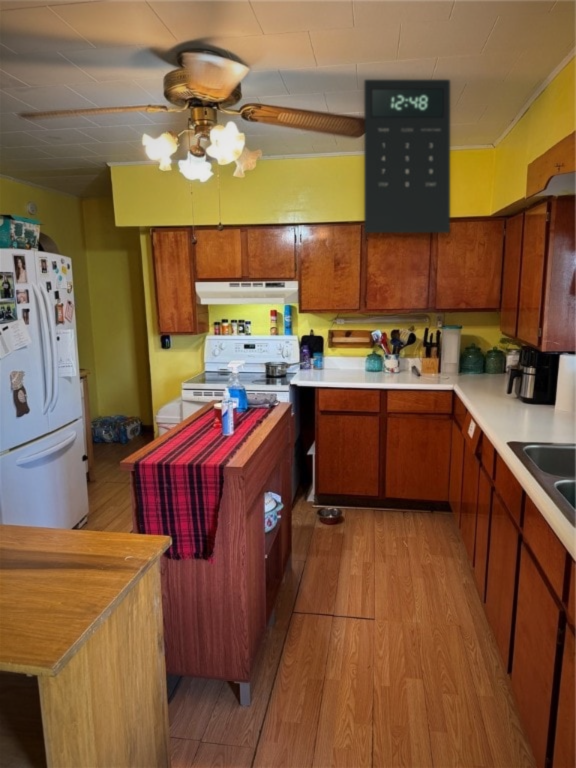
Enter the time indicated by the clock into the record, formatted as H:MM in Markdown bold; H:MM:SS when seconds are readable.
**12:48**
